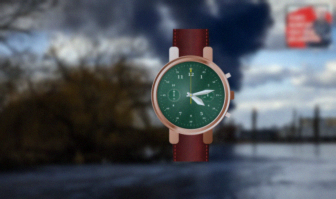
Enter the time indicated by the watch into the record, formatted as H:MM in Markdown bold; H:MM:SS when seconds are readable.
**4:13**
